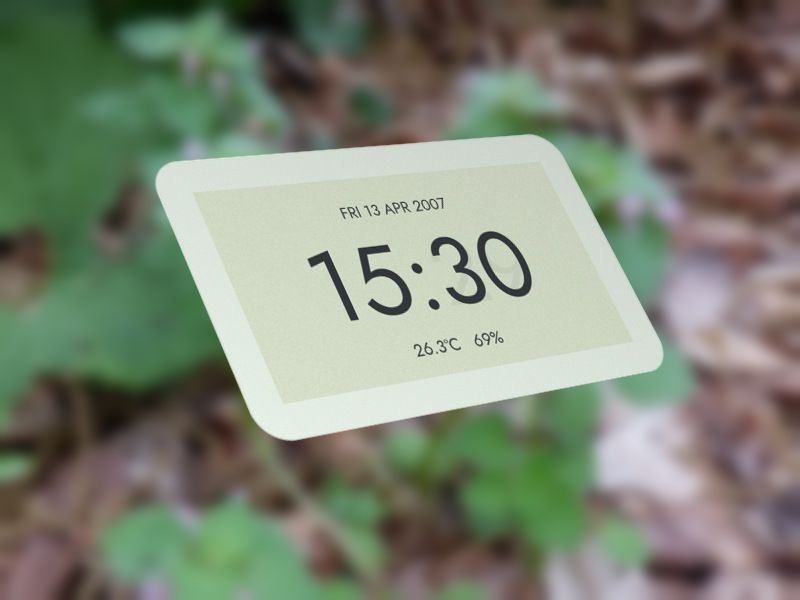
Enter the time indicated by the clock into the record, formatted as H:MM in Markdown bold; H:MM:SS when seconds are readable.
**15:30**
